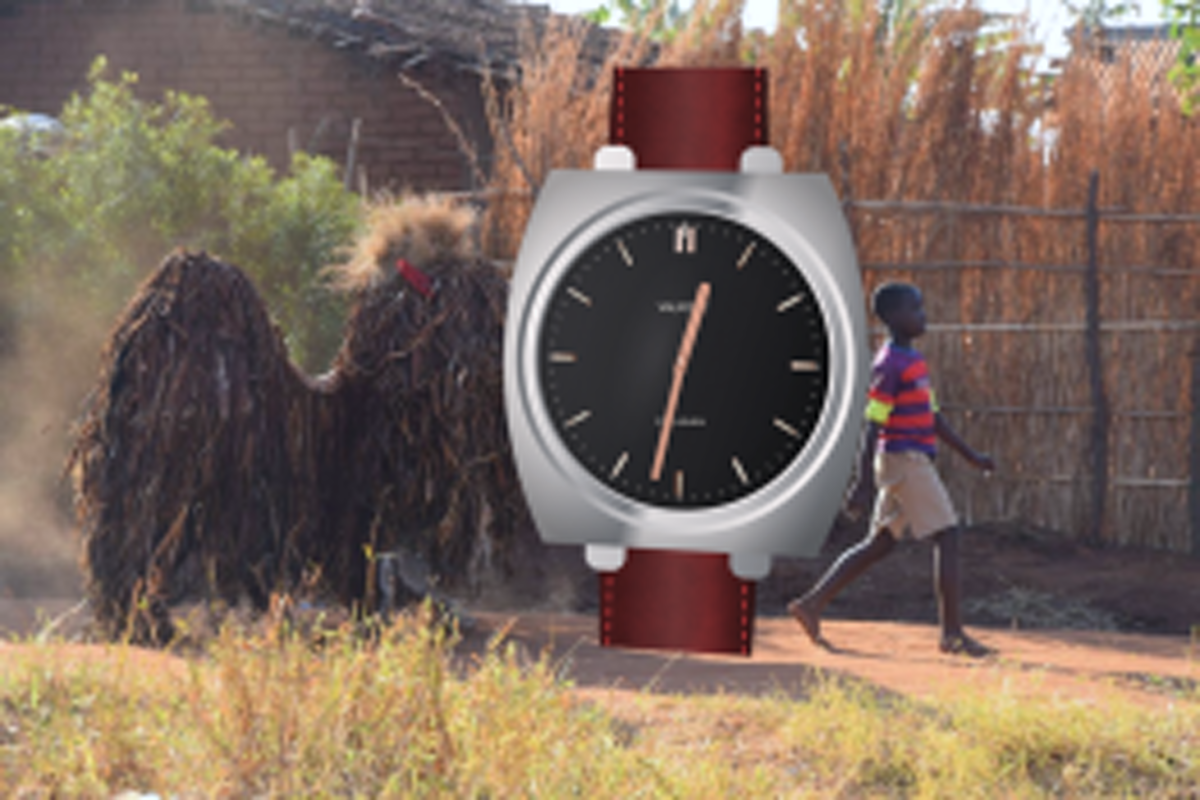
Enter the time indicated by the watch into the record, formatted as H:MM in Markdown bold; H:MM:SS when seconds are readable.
**12:32**
